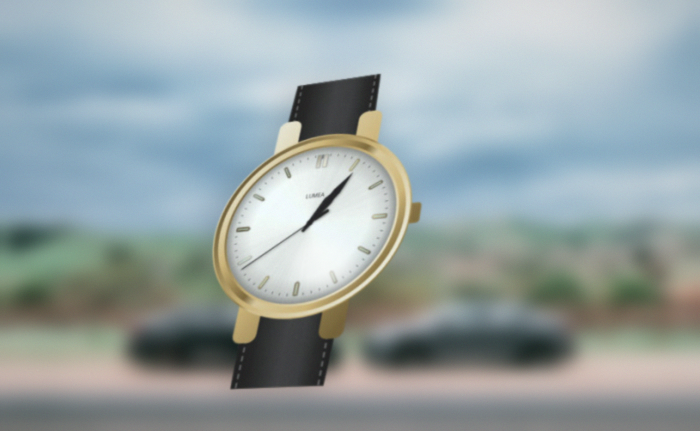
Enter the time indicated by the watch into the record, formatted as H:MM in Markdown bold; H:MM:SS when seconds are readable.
**1:05:39**
